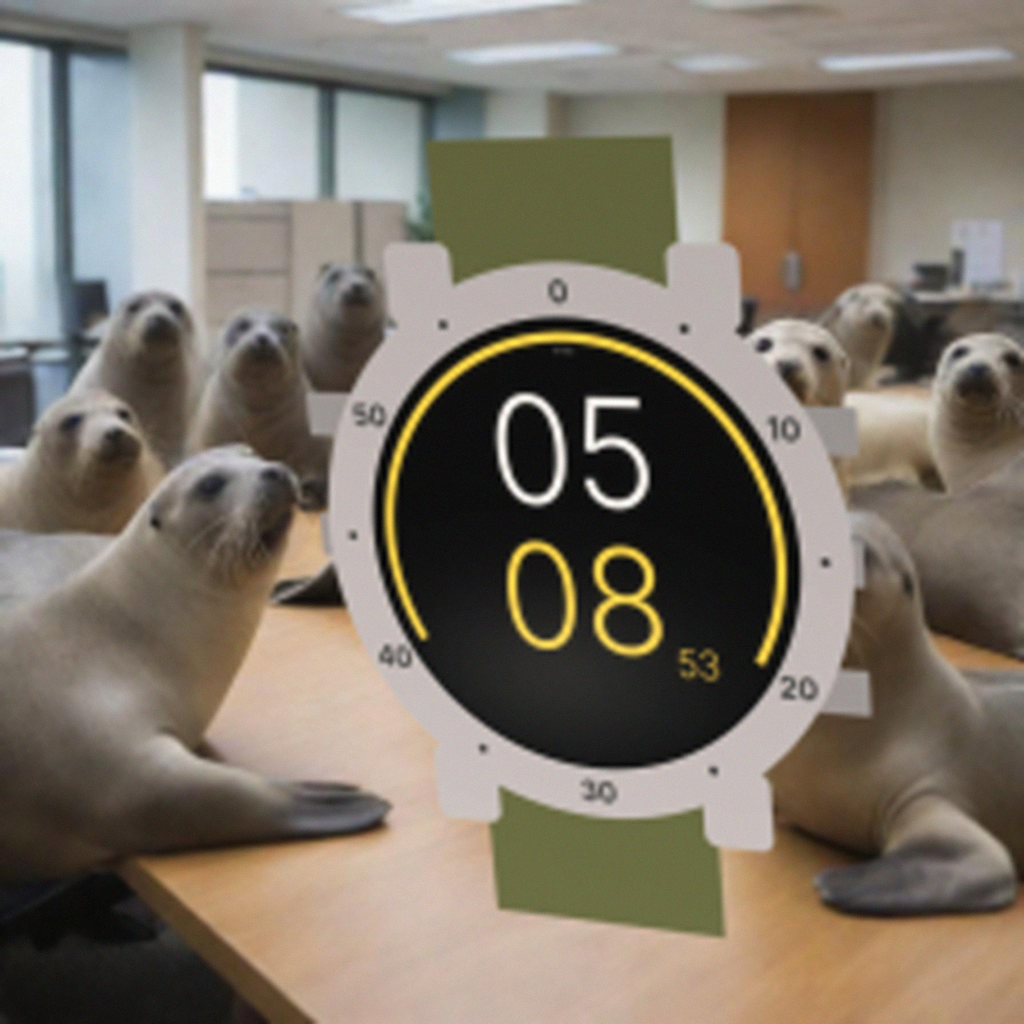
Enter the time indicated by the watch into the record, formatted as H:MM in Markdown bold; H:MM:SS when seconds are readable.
**5:08:53**
